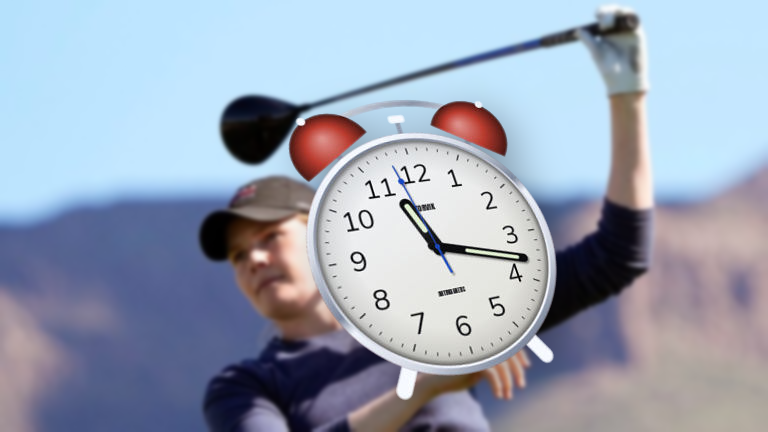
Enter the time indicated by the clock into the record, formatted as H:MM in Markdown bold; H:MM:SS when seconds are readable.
**11:17:58**
